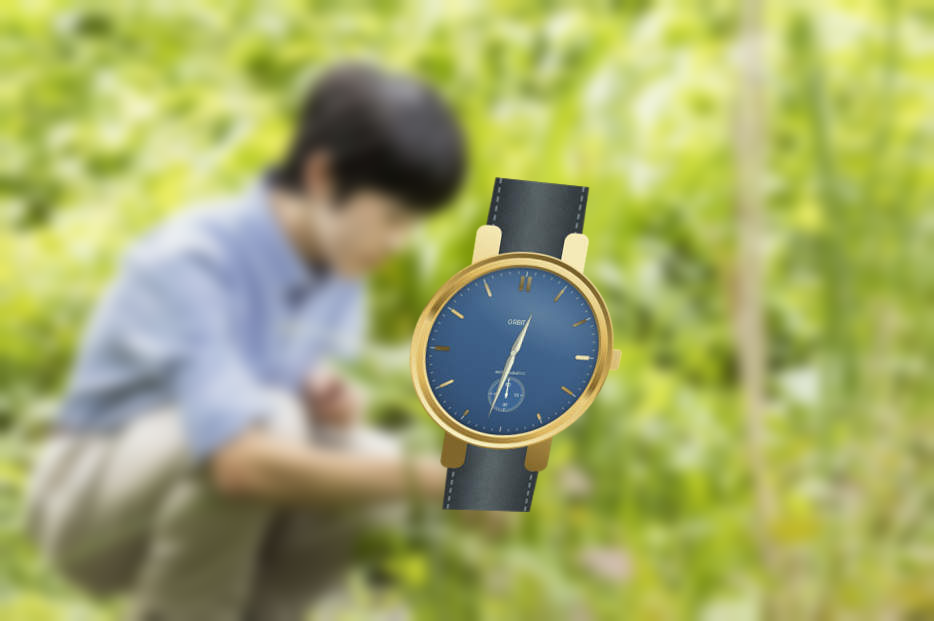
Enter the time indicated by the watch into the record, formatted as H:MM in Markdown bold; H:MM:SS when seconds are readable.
**12:32**
